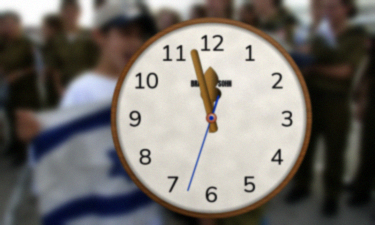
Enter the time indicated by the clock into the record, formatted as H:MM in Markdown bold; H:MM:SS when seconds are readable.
**11:57:33**
